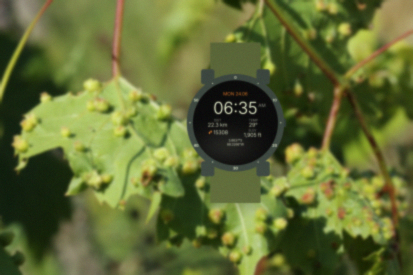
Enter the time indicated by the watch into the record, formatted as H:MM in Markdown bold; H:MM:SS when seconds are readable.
**6:35**
